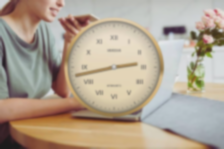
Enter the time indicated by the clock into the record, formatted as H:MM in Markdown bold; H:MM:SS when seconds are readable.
**2:43**
